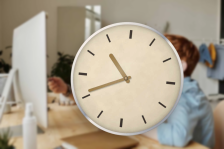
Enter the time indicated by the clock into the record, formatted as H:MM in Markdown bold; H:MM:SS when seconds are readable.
**10:41**
